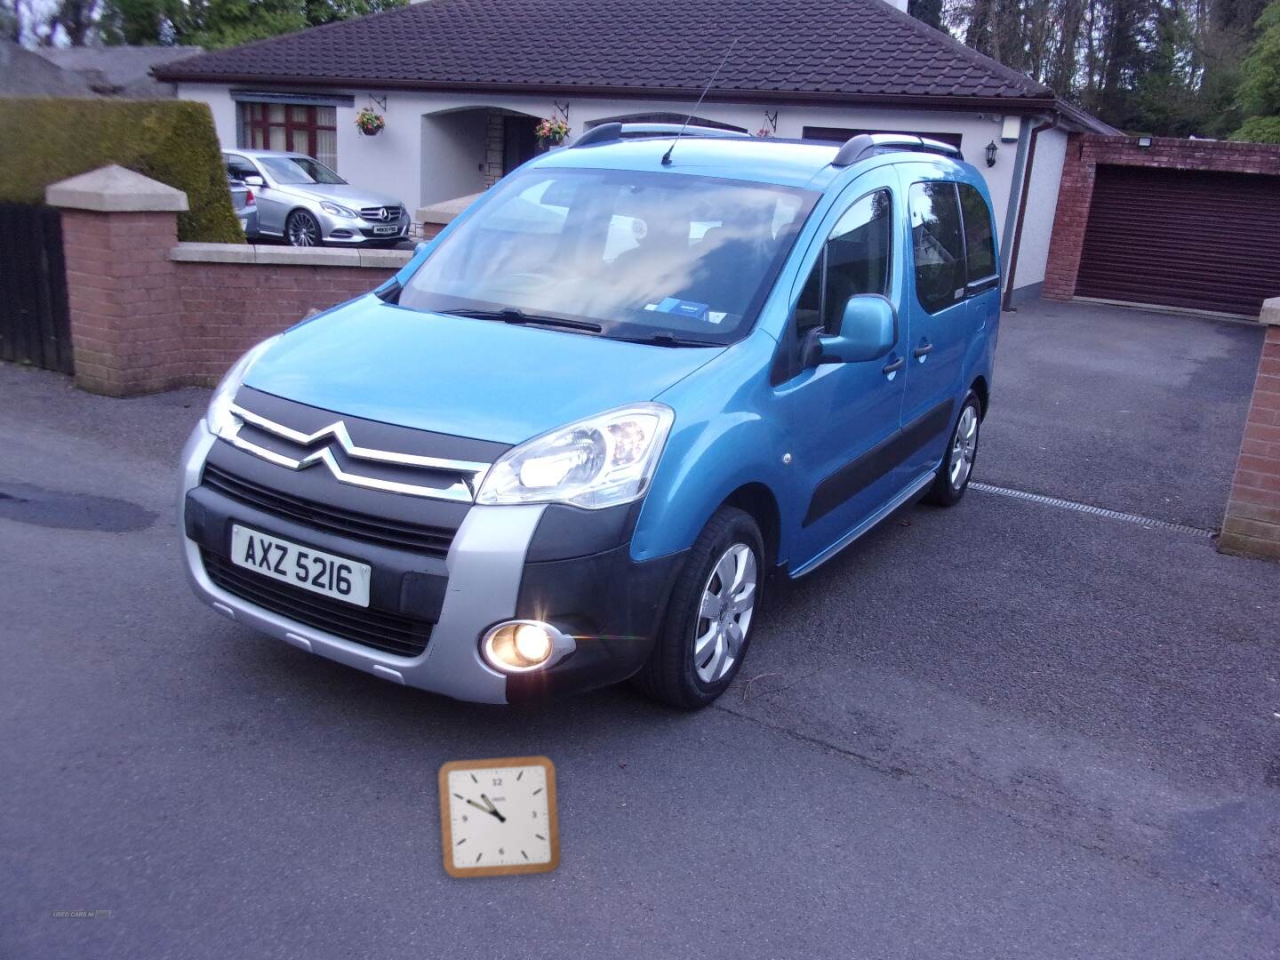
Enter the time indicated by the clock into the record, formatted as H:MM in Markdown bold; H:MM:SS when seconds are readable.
**10:50**
